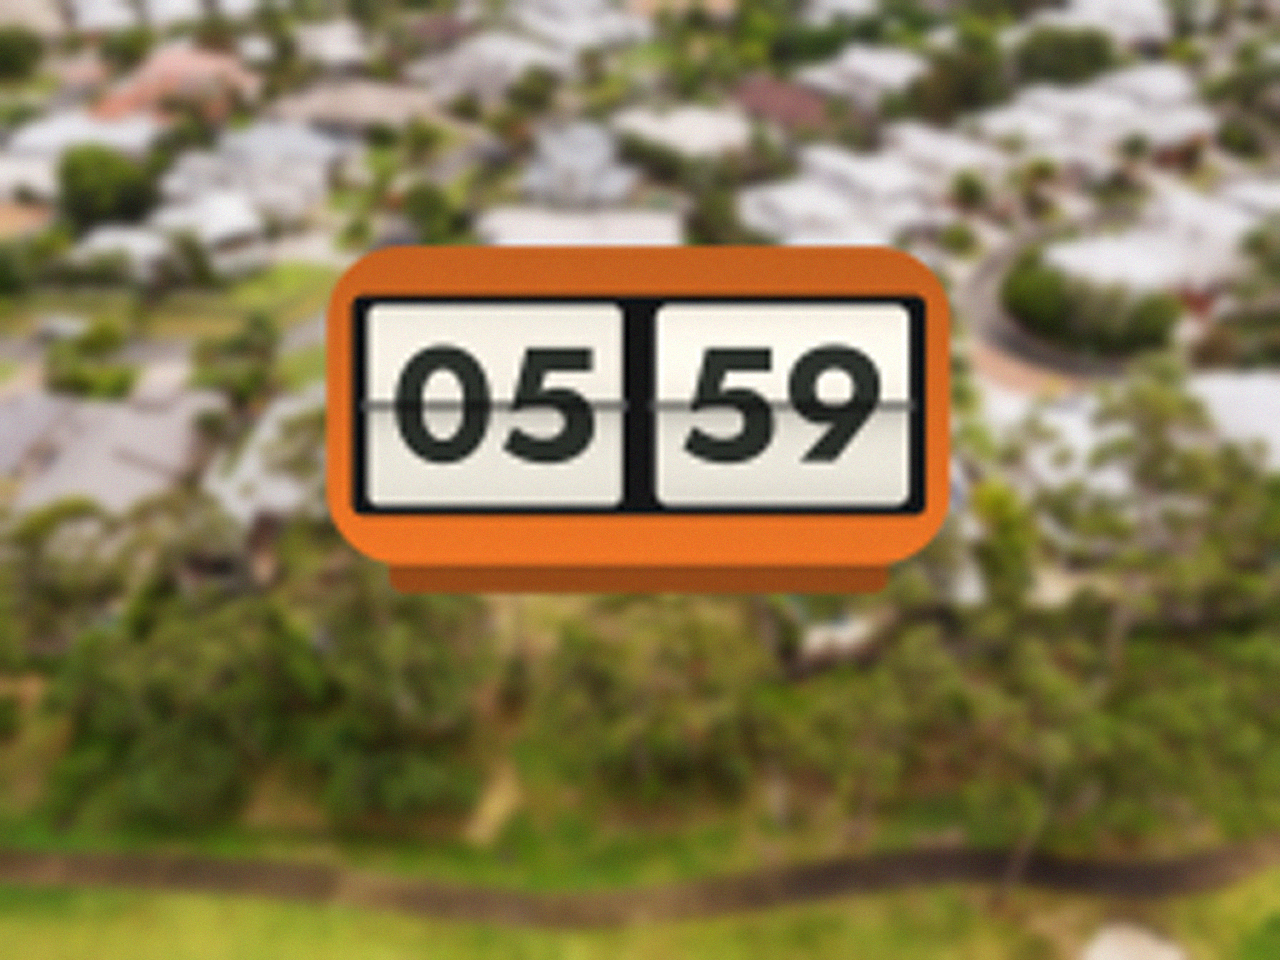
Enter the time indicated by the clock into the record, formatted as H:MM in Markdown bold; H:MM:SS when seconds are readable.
**5:59**
